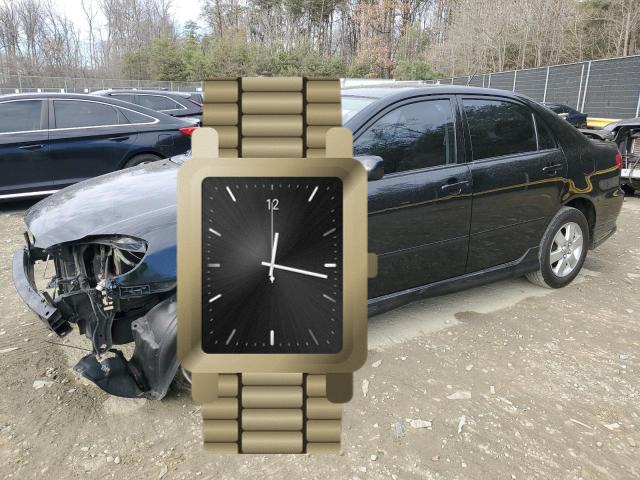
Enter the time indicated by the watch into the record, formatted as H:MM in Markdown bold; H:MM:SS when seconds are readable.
**12:17:00**
